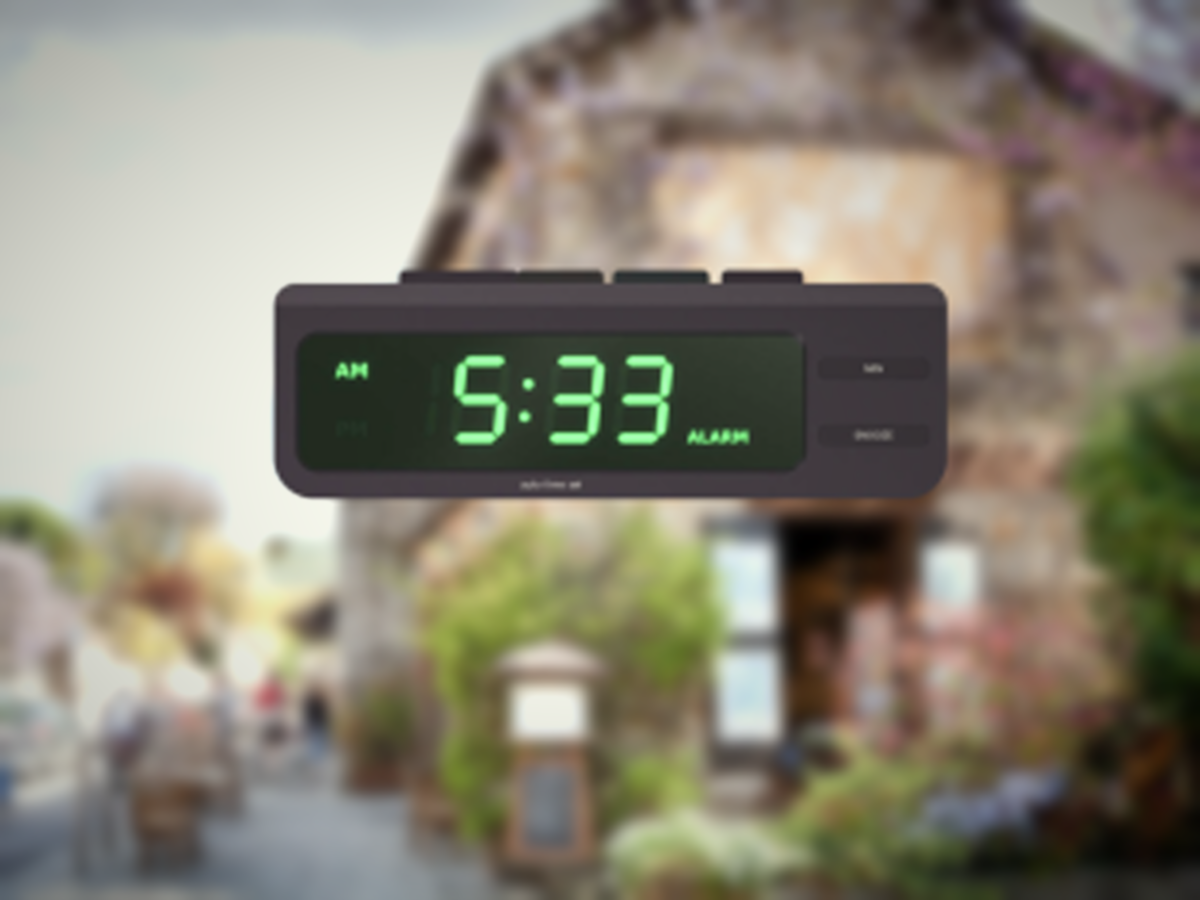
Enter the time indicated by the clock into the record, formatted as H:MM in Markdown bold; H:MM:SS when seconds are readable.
**5:33**
